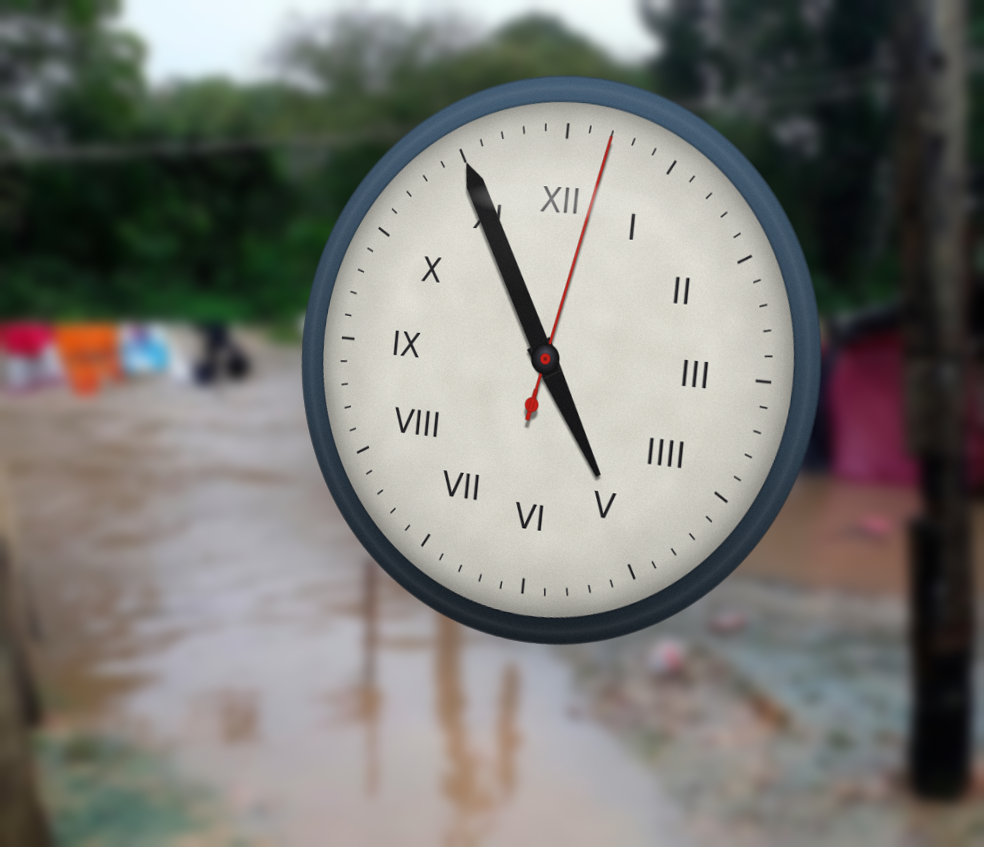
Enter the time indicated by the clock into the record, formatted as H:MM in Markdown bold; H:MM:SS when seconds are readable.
**4:55:02**
